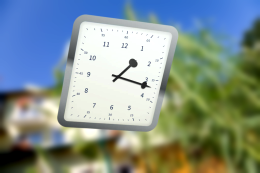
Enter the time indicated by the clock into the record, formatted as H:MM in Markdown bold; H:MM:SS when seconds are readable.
**1:17**
